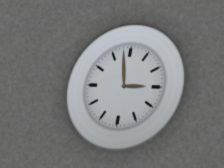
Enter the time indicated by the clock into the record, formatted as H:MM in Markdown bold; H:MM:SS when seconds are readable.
**2:58**
